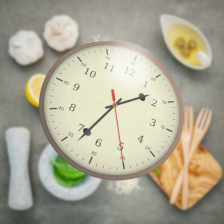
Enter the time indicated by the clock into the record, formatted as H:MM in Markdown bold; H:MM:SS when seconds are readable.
**1:33:25**
